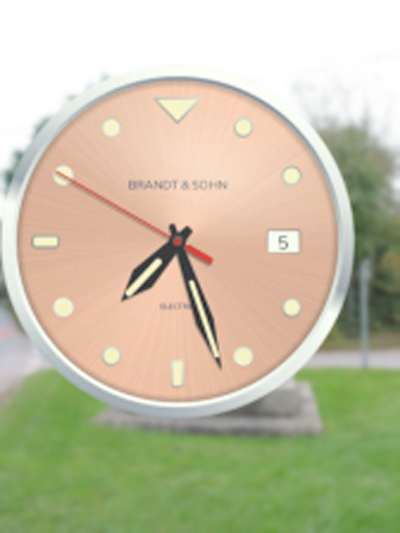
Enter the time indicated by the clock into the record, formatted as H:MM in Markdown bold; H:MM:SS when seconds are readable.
**7:26:50**
